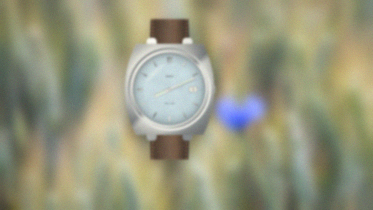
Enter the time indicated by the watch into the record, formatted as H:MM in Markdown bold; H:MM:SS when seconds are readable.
**8:11**
